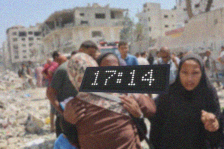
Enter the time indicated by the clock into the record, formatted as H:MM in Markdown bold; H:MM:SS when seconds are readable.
**17:14**
